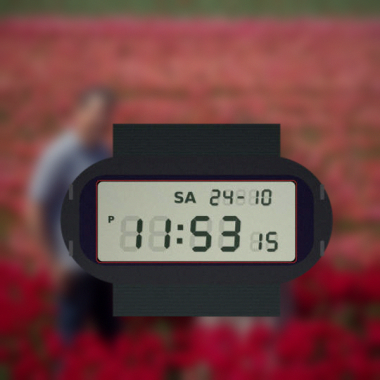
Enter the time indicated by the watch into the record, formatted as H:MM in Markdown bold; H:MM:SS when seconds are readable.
**11:53:15**
